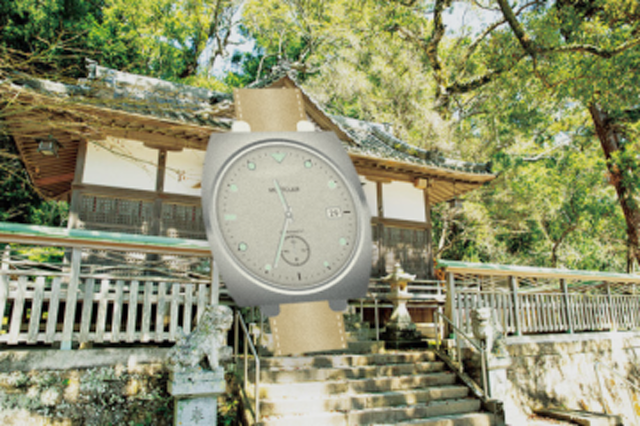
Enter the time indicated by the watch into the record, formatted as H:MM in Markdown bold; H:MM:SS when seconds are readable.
**11:34**
